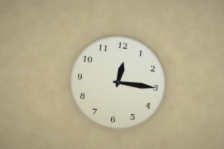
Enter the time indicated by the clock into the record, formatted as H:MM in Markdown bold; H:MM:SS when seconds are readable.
**12:15**
